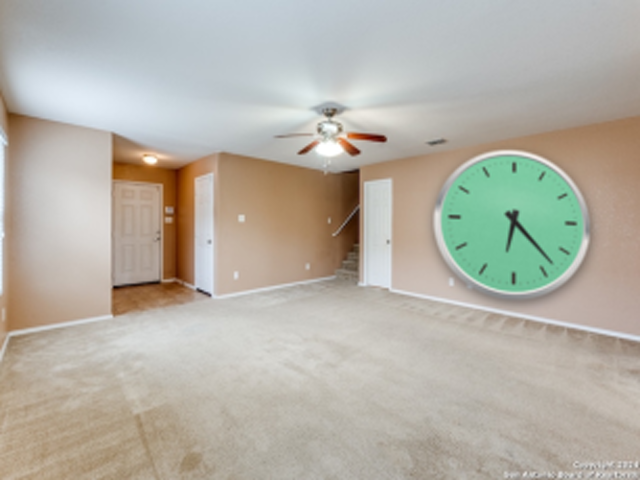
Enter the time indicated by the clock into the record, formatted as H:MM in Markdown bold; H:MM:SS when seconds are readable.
**6:23**
